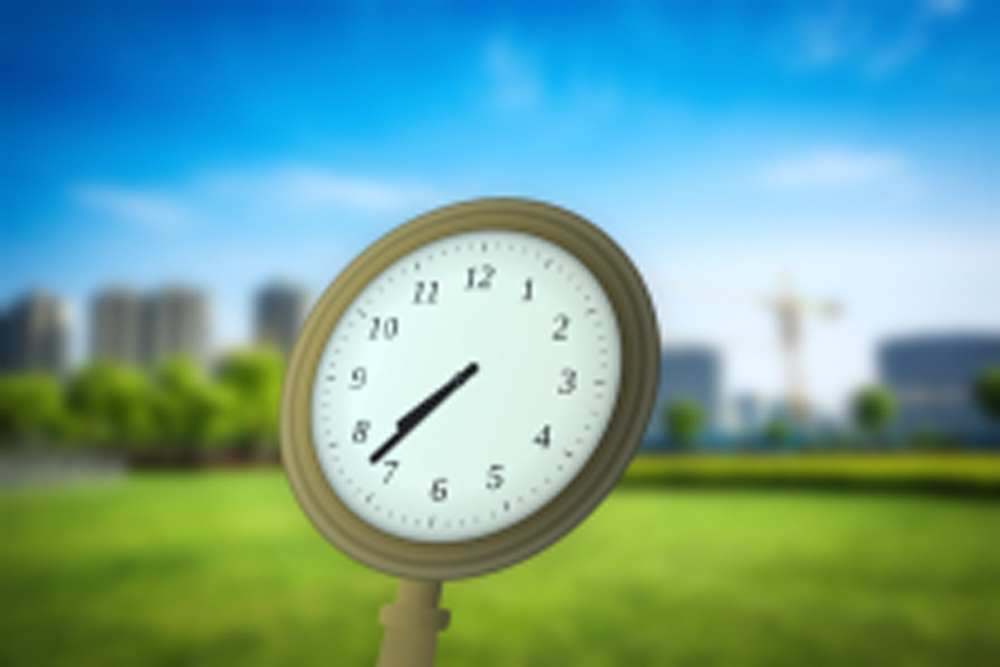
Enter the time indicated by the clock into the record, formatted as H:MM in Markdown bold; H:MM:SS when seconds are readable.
**7:37**
